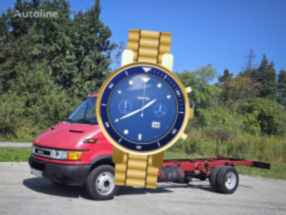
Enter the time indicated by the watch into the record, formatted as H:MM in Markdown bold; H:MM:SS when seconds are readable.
**1:40**
